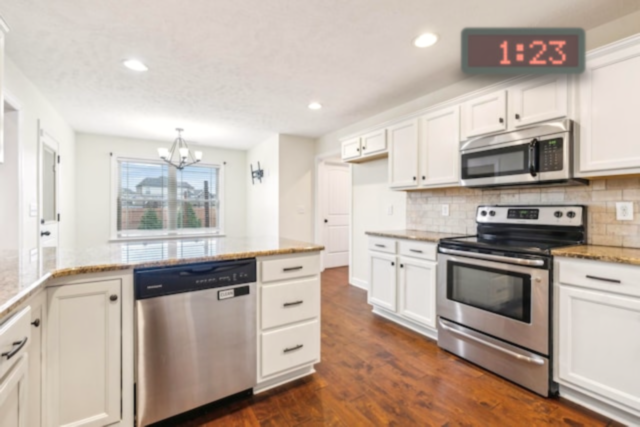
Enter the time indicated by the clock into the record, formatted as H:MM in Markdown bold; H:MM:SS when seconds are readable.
**1:23**
